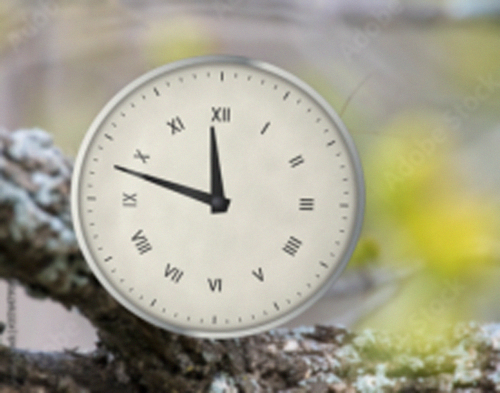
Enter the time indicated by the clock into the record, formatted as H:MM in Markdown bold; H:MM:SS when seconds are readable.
**11:48**
